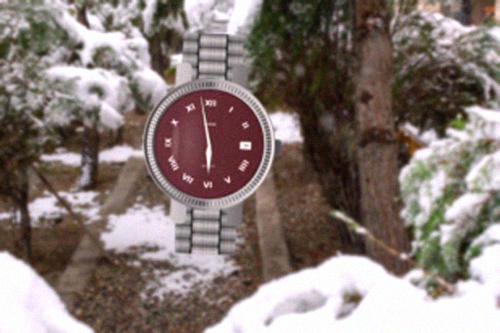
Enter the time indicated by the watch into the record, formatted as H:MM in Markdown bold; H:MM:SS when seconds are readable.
**5:58**
